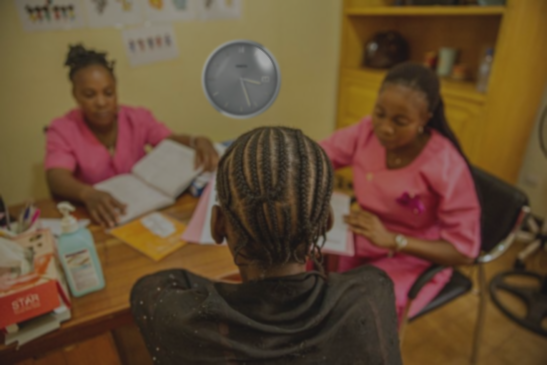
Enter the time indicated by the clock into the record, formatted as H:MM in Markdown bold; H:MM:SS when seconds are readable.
**3:27**
